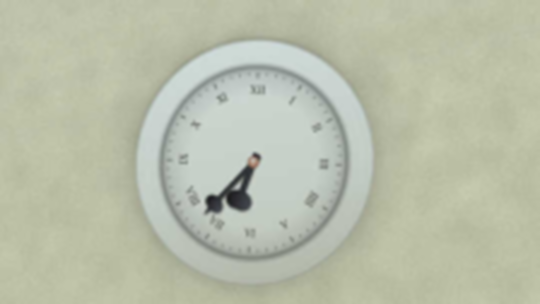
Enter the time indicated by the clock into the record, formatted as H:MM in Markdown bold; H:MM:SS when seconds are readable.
**6:37**
